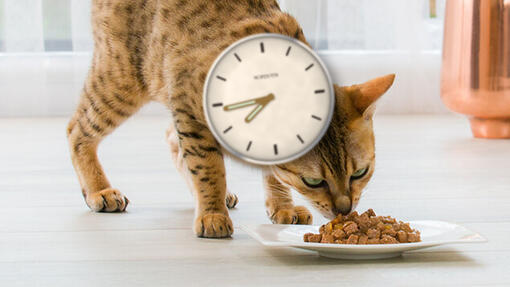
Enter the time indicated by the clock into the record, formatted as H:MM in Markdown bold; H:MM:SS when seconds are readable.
**7:44**
